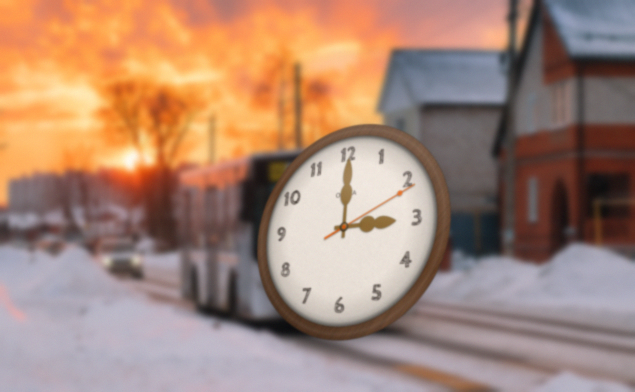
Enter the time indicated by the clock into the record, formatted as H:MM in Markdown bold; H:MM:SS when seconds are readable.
**3:00:11**
